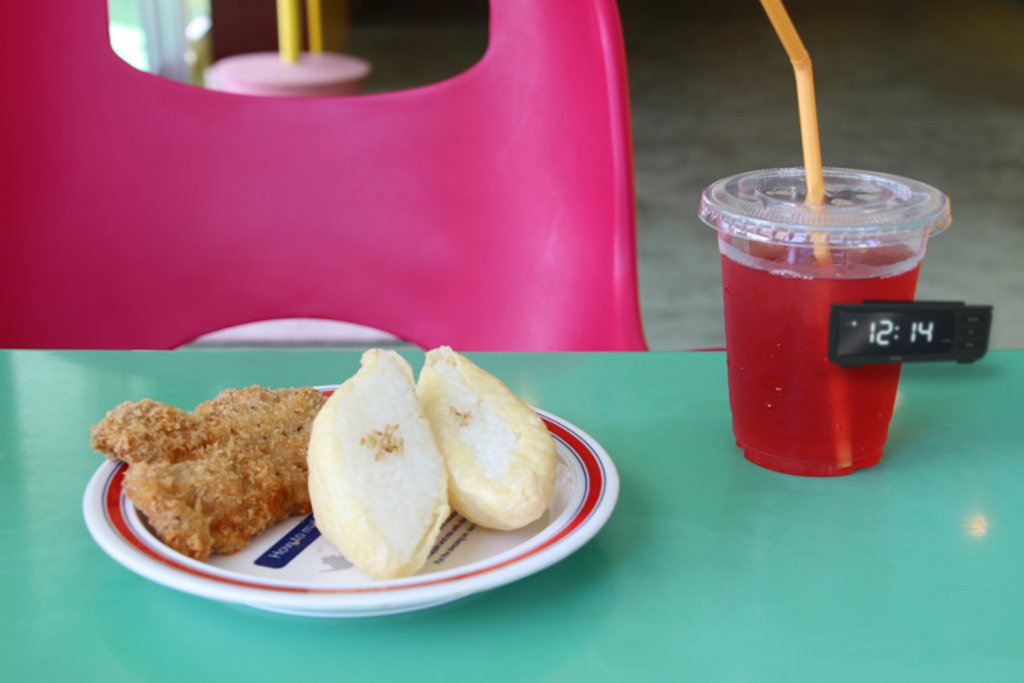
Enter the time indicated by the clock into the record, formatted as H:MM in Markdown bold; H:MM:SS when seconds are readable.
**12:14**
